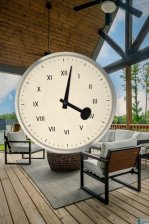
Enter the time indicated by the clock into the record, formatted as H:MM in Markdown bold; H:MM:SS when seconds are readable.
**4:02**
